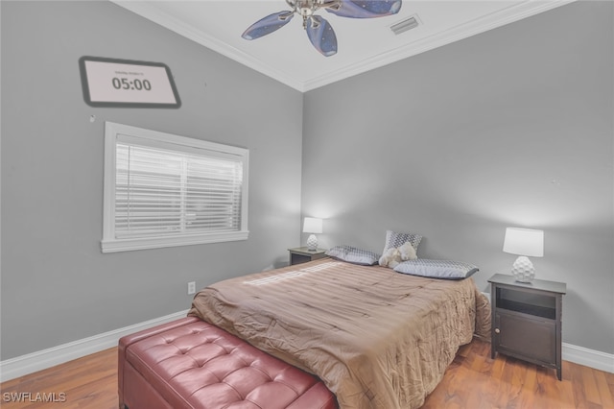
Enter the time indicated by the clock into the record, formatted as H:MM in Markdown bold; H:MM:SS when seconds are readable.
**5:00**
